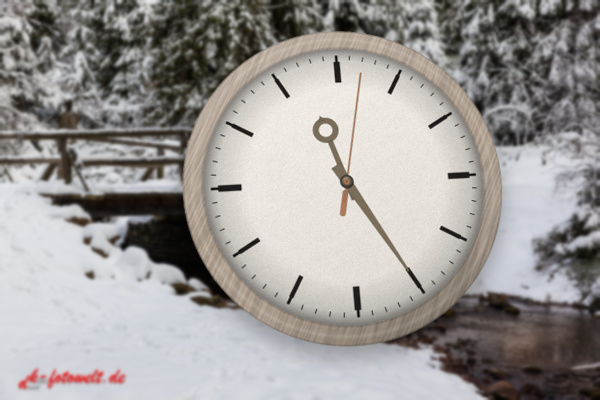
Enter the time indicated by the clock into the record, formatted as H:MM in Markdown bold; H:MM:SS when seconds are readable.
**11:25:02**
